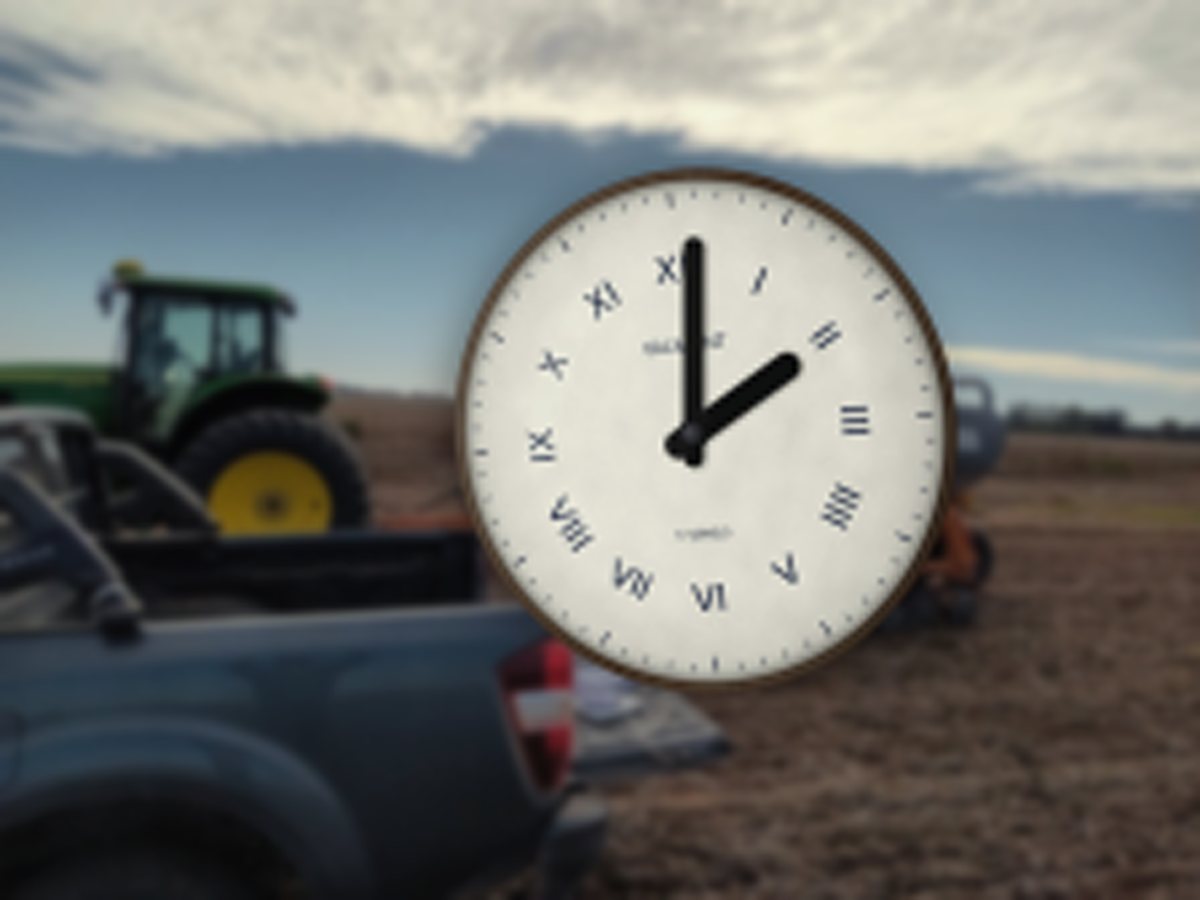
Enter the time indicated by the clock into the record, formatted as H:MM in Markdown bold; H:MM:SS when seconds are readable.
**2:01**
